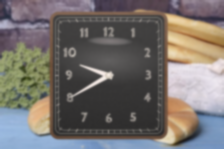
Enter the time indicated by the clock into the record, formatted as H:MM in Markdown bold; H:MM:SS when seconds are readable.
**9:40**
